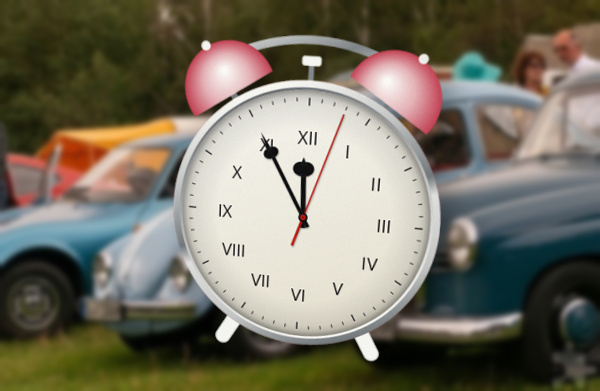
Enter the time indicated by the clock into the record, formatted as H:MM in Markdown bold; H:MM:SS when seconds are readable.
**11:55:03**
